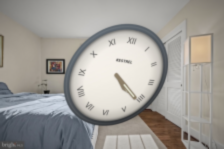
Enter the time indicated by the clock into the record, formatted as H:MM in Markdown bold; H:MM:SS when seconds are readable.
**4:21**
